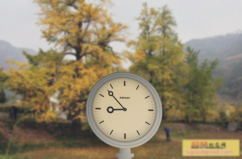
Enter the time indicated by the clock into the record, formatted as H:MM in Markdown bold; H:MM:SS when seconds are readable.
**8:53**
